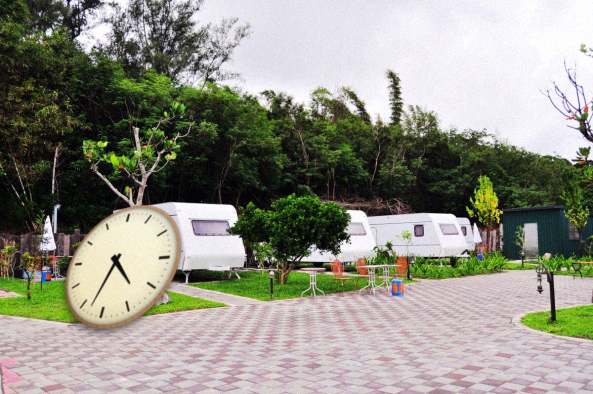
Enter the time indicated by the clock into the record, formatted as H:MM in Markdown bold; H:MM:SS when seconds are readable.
**4:33**
